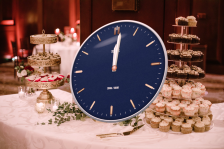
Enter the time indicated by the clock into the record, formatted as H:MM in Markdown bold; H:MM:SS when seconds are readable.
**12:01**
